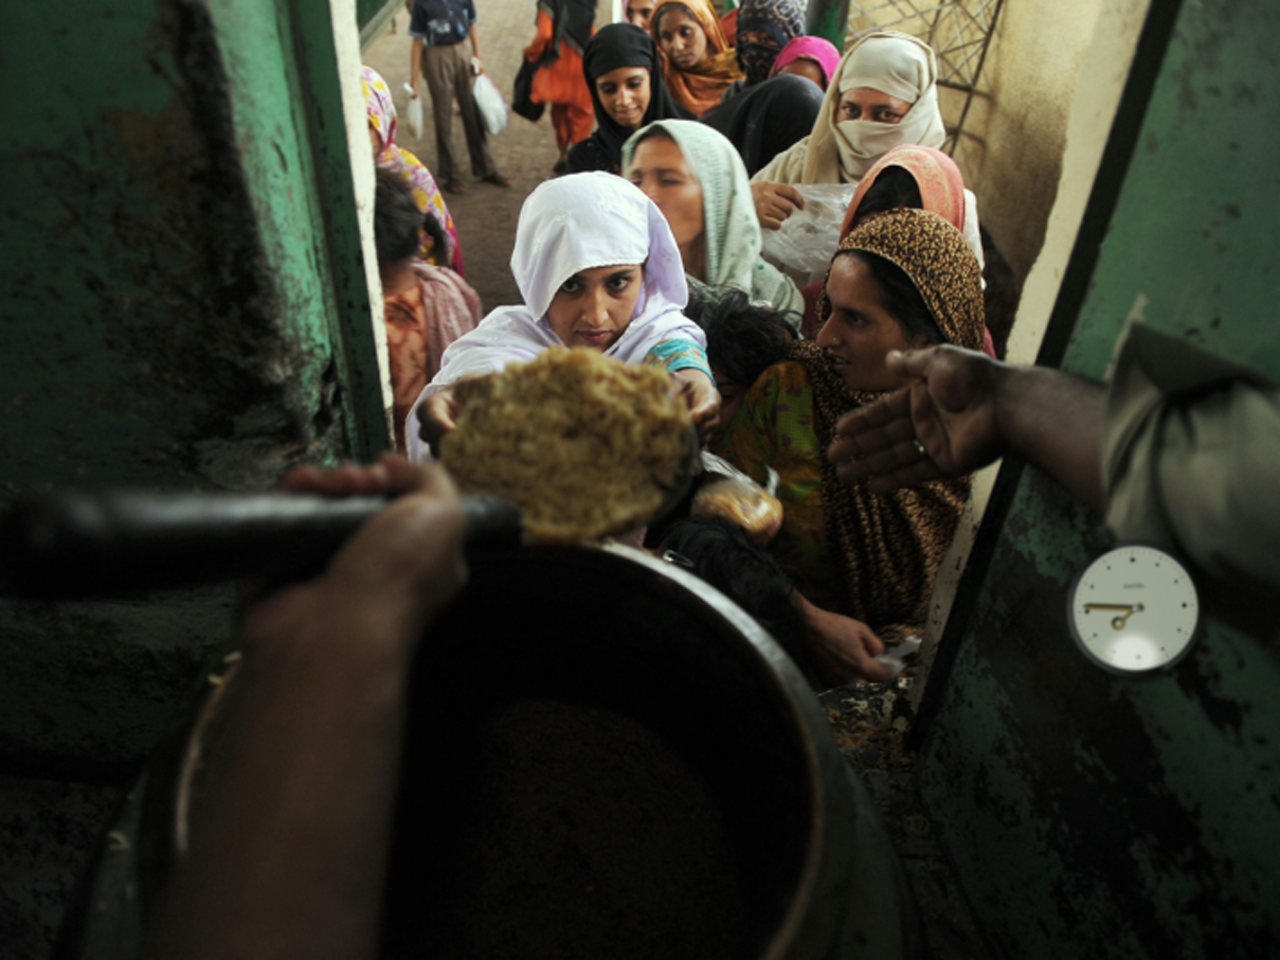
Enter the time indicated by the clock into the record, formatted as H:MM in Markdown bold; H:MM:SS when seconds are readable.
**7:46**
